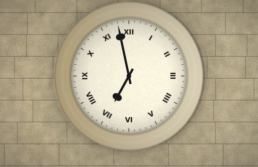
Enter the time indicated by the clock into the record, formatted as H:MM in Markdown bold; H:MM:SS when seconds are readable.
**6:58**
